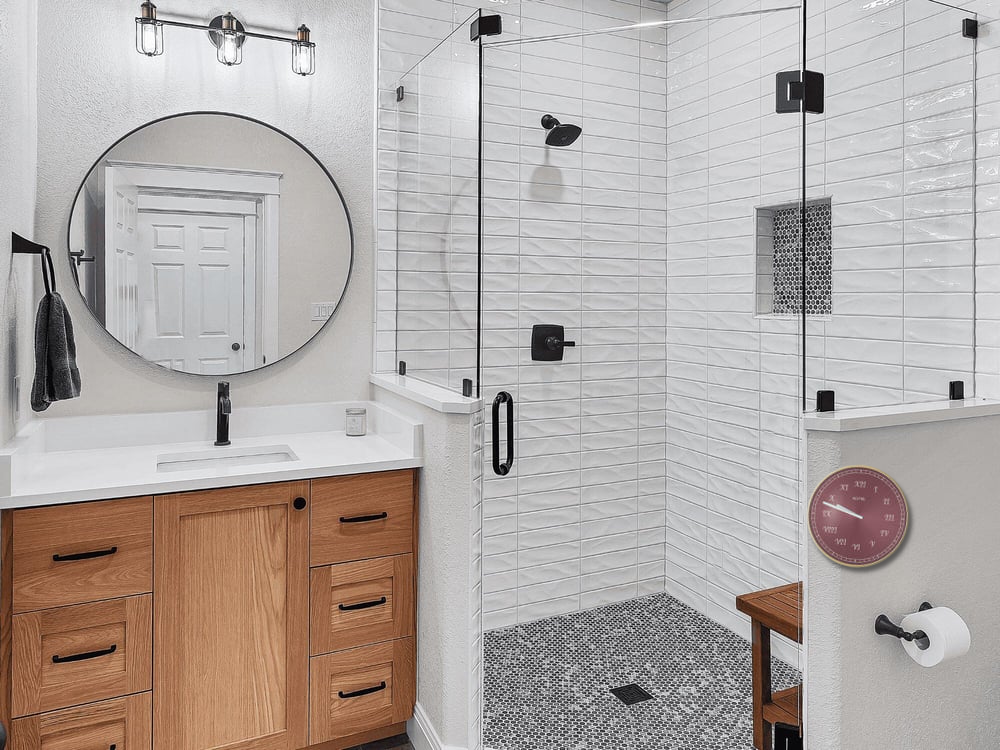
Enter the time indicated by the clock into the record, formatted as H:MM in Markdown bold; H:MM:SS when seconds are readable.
**9:48**
